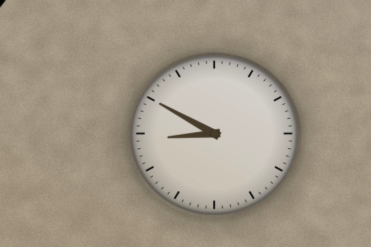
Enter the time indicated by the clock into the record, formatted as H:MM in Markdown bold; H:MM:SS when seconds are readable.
**8:50**
